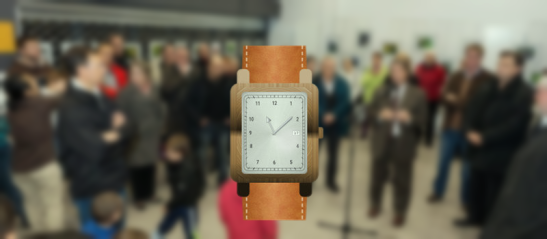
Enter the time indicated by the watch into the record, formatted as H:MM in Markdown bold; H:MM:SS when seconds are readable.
**11:08**
